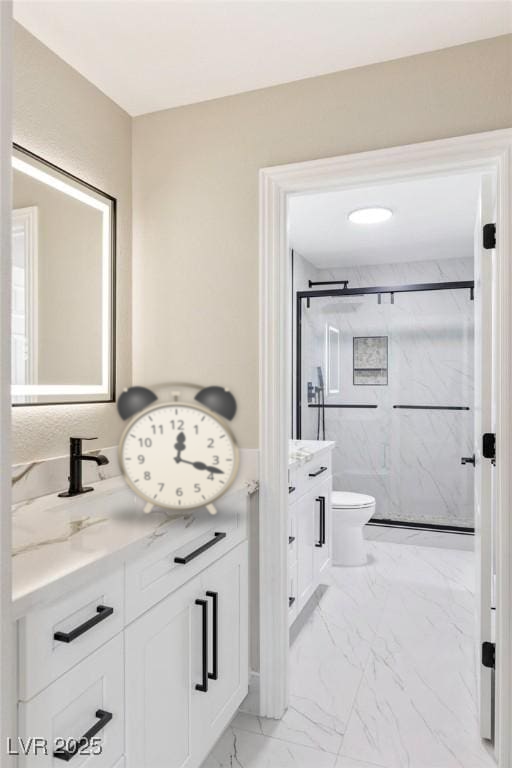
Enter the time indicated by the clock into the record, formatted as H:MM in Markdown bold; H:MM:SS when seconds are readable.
**12:18**
